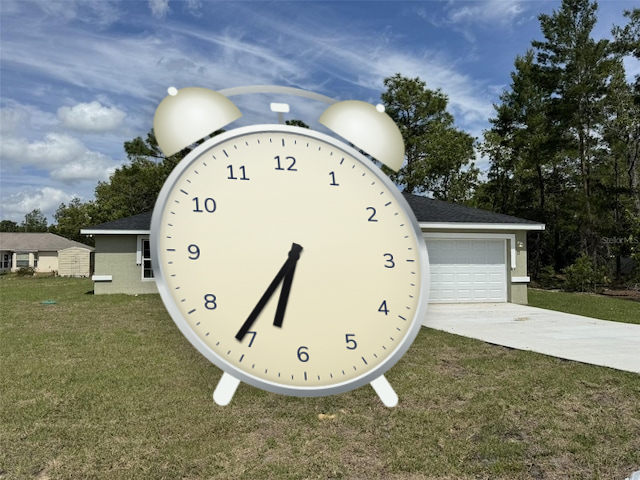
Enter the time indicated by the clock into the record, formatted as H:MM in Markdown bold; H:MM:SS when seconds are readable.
**6:36**
